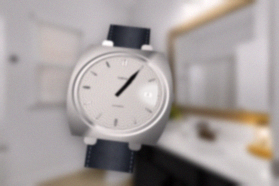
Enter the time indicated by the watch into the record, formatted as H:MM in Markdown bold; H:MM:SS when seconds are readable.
**1:05**
